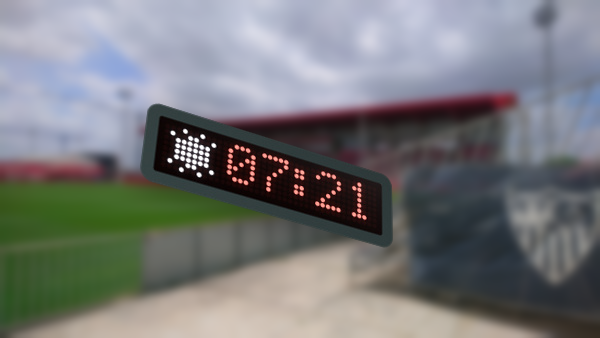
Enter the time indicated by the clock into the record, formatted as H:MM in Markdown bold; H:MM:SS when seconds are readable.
**7:21**
